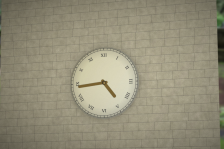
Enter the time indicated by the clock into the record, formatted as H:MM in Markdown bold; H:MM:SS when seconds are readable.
**4:44**
